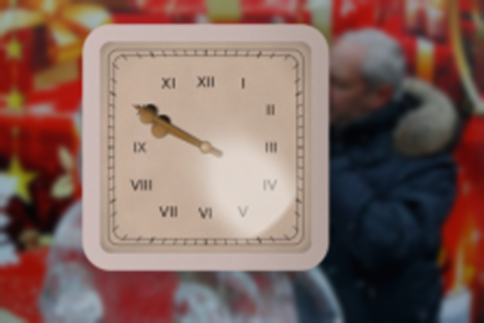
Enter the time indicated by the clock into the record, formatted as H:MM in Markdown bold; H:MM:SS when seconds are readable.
**9:50**
